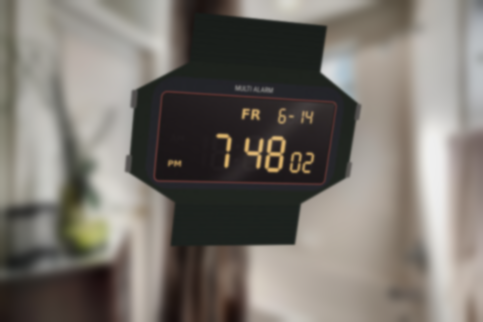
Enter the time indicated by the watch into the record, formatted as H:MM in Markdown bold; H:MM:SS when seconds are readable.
**7:48:02**
